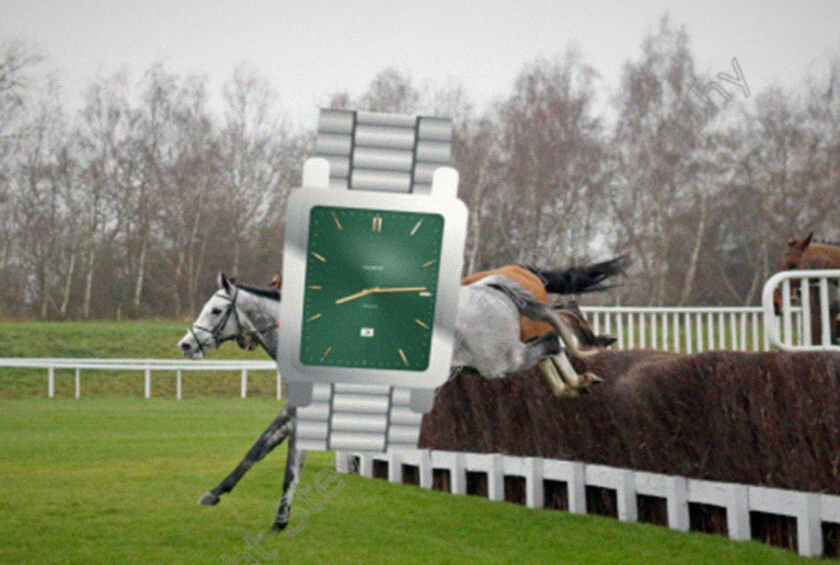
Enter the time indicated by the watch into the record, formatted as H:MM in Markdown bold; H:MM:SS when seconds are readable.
**8:14**
